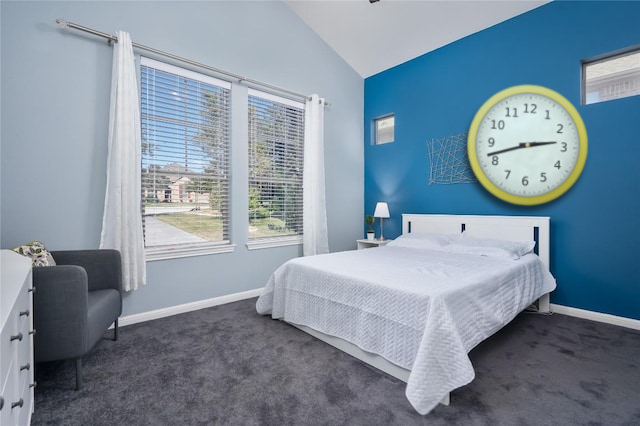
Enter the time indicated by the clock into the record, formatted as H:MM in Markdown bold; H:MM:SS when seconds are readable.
**2:42**
